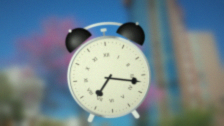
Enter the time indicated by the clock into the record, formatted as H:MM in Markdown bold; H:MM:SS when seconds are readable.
**7:17**
